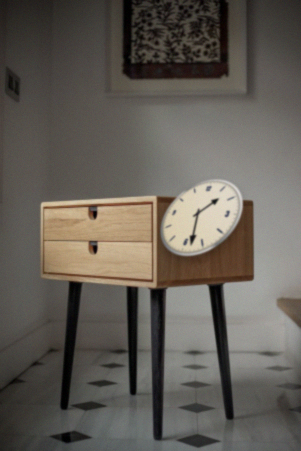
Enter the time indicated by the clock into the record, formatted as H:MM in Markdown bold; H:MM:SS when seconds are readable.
**1:28**
